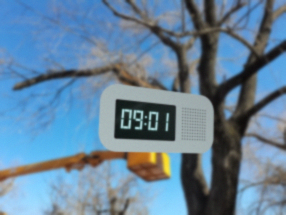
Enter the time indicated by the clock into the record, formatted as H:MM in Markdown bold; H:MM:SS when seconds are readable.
**9:01**
